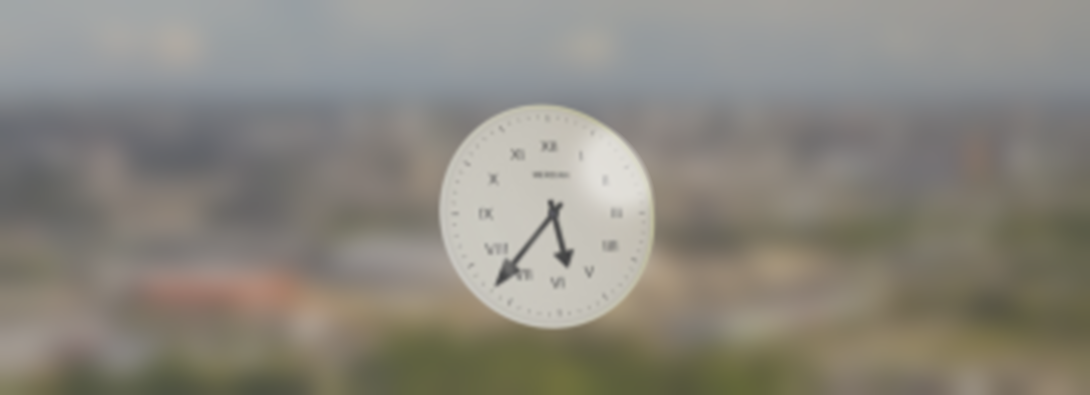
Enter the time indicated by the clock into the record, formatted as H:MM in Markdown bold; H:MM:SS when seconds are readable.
**5:37**
